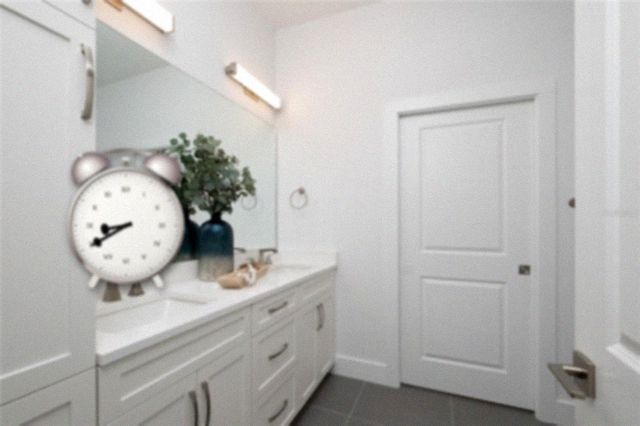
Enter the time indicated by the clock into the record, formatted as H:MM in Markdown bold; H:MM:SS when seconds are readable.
**8:40**
